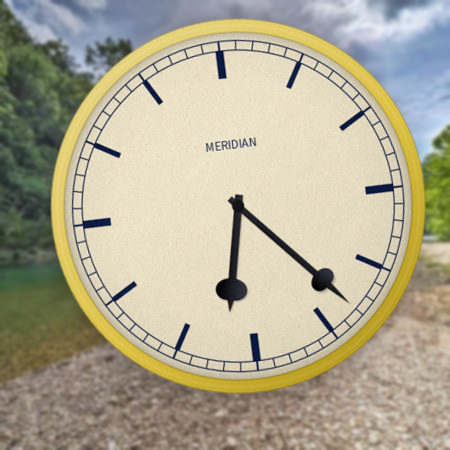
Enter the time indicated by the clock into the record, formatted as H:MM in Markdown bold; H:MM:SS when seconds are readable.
**6:23**
